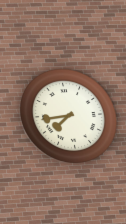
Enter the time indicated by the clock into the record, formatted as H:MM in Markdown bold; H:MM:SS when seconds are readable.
**7:44**
